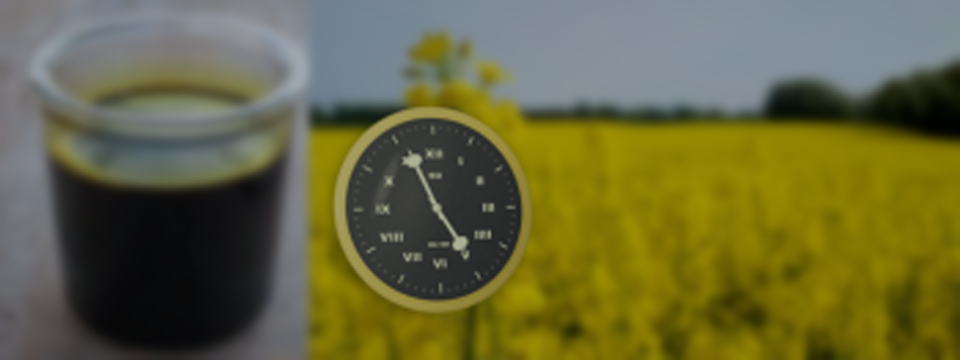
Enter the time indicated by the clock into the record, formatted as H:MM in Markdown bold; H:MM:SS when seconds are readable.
**4:56**
